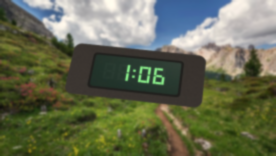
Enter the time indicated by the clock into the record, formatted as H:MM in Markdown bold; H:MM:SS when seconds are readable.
**1:06**
